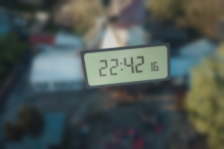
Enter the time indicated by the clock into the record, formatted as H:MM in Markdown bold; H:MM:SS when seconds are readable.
**22:42:16**
